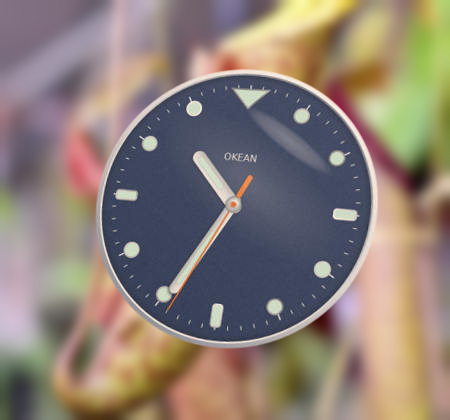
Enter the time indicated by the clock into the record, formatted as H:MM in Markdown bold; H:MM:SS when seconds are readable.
**10:34:34**
